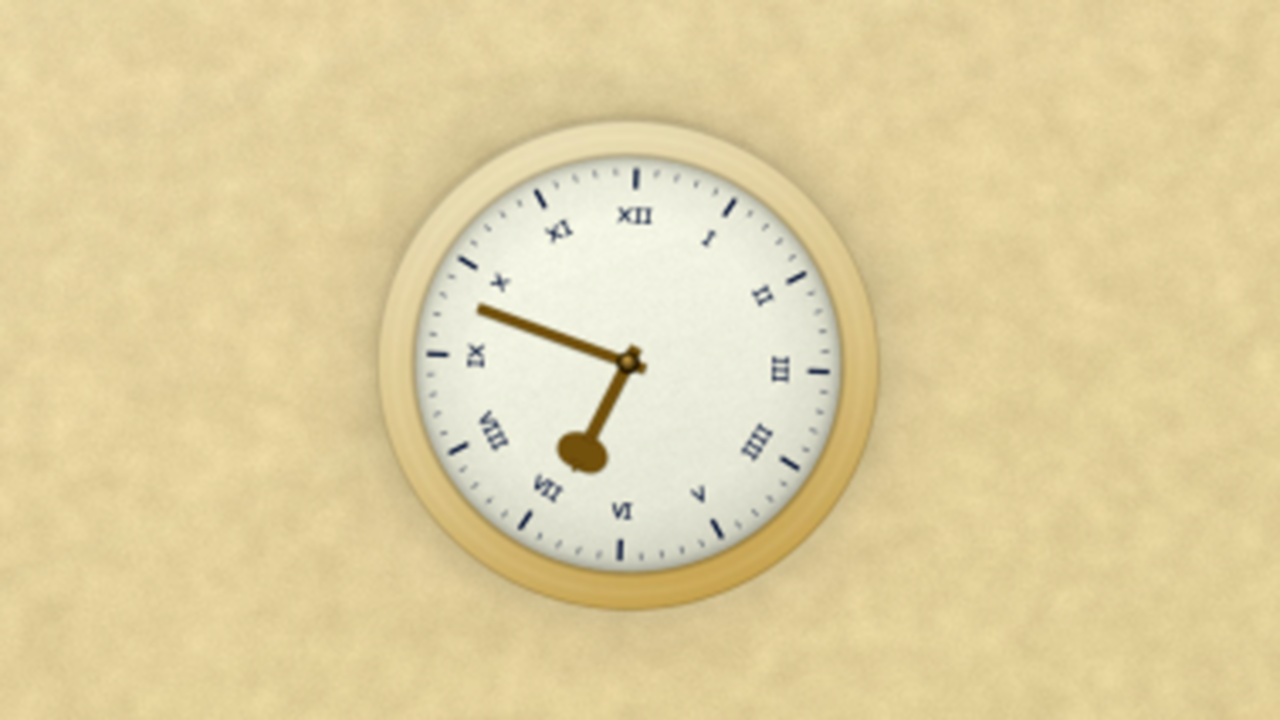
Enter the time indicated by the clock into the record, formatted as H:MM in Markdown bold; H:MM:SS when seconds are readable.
**6:48**
